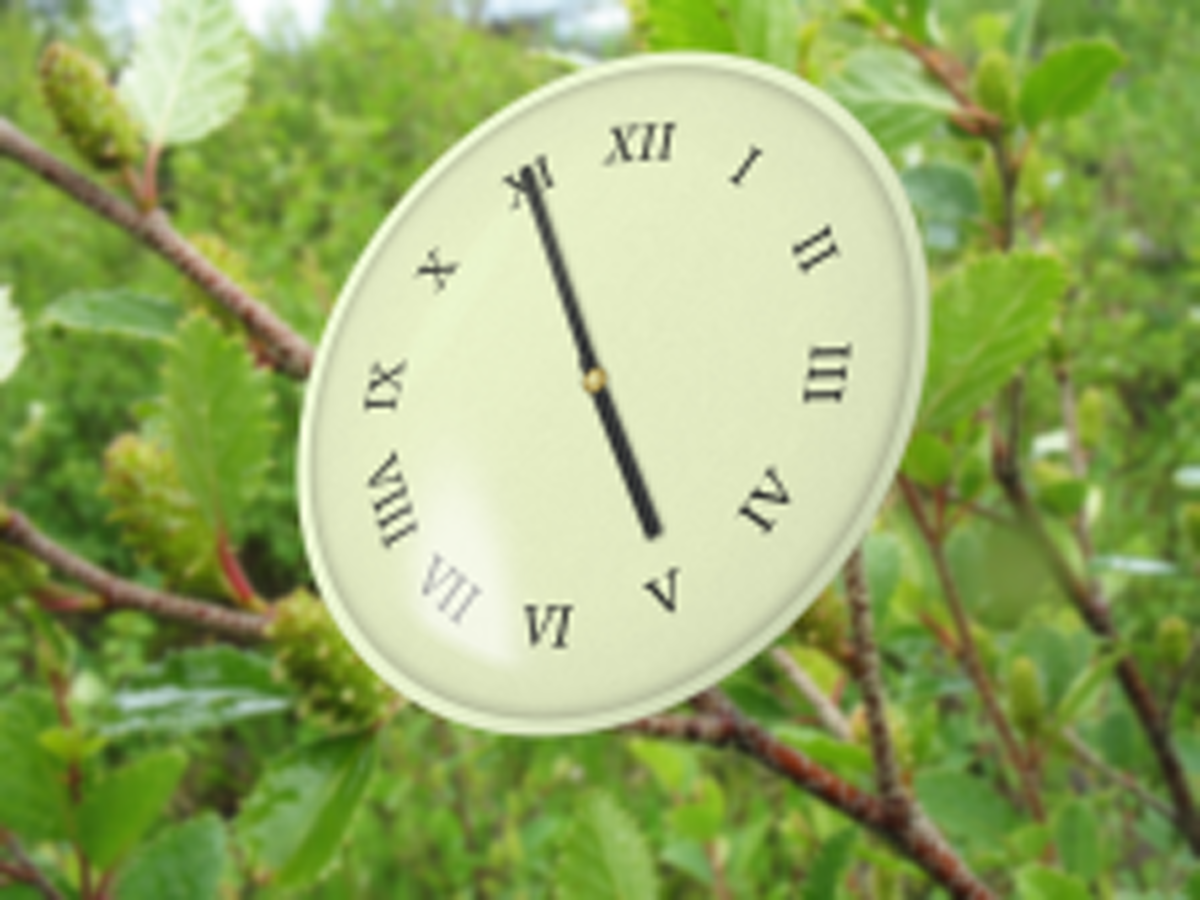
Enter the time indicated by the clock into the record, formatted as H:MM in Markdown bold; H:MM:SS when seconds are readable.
**4:55**
